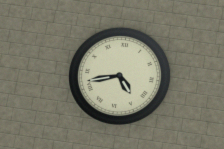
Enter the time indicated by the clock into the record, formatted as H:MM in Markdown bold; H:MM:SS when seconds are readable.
**4:42**
